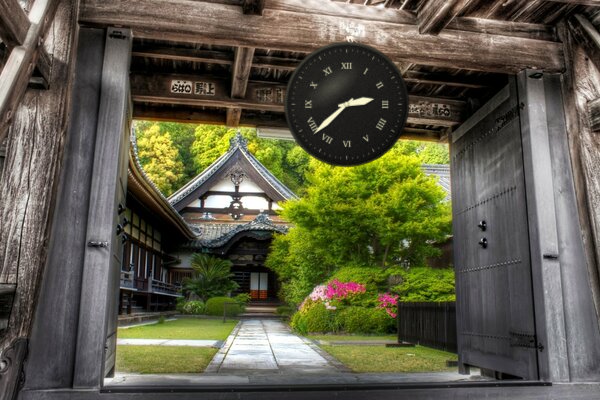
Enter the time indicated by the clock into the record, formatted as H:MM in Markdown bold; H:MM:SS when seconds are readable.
**2:38**
